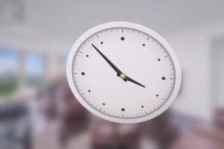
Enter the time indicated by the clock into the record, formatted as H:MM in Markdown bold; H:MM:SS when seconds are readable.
**3:53**
